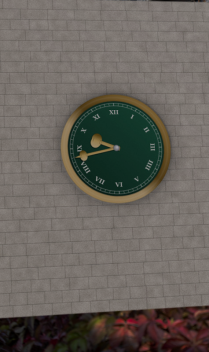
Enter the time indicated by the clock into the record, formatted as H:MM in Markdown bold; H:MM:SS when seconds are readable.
**9:43**
